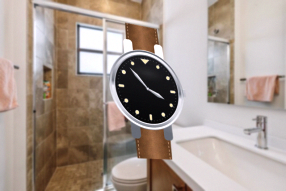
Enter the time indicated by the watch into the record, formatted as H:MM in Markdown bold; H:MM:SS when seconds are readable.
**3:53**
